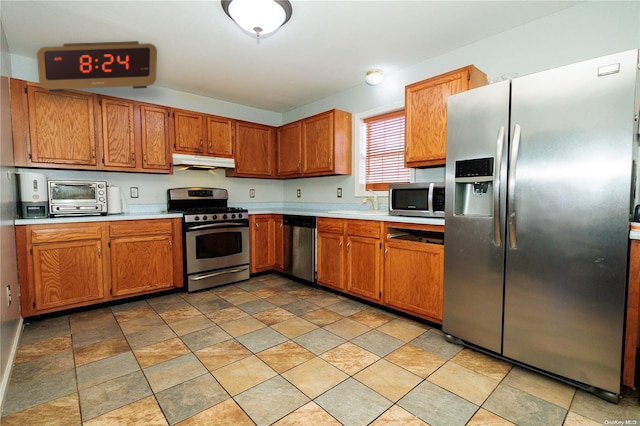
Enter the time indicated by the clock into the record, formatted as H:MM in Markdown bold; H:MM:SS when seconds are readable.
**8:24**
